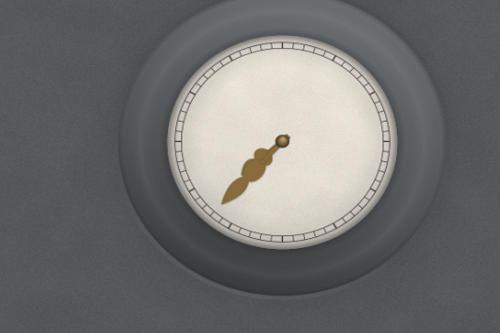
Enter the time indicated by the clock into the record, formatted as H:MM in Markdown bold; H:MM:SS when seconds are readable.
**7:37**
